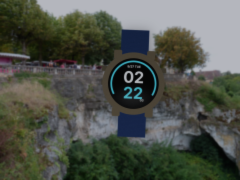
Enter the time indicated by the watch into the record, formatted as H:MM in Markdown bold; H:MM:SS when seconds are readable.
**2:22**
